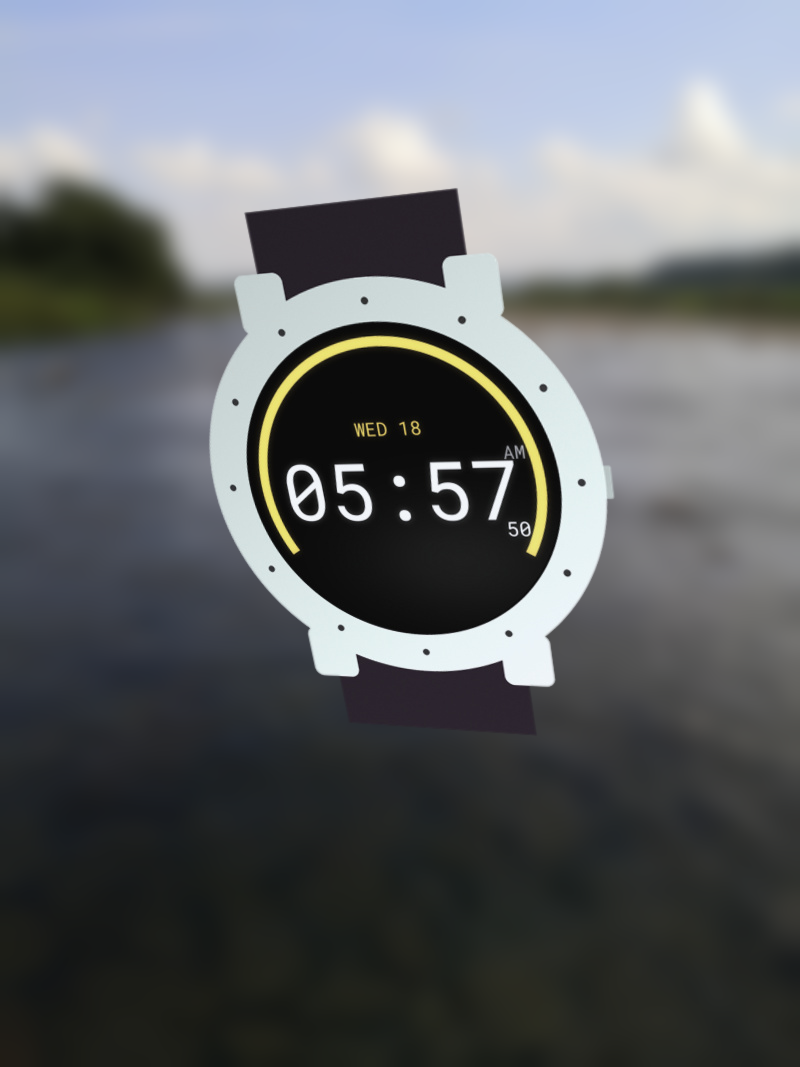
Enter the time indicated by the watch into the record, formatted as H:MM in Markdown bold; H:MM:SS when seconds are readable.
**5:57:50**
